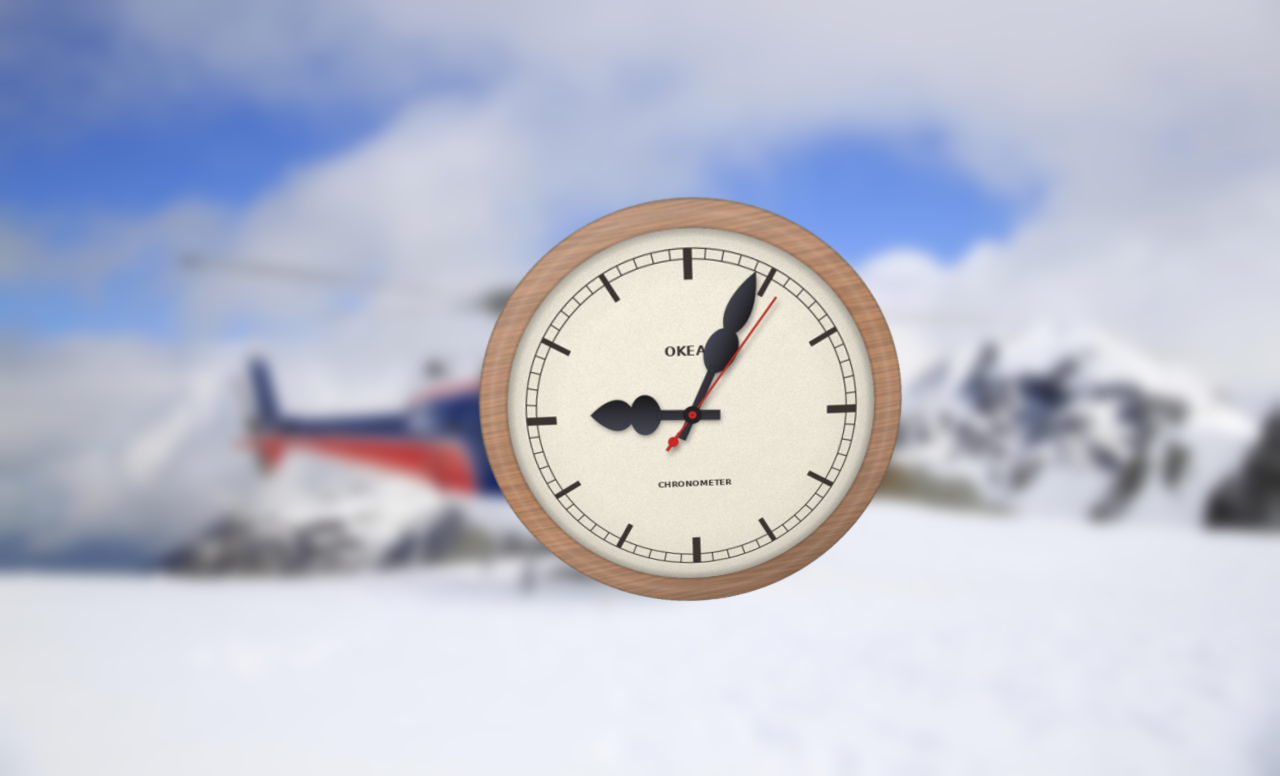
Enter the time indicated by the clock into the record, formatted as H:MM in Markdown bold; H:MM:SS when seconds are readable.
**9:04:06**
